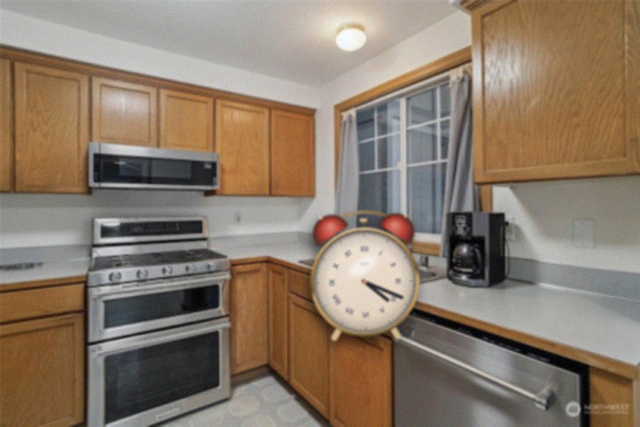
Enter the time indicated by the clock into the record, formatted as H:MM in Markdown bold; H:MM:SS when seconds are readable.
**4:19**
